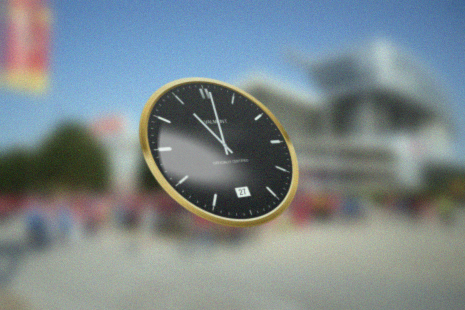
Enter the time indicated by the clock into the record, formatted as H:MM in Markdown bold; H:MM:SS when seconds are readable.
**11:01**
